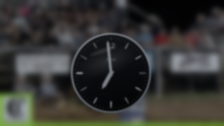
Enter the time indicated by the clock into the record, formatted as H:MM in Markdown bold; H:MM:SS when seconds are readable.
**6:59**
